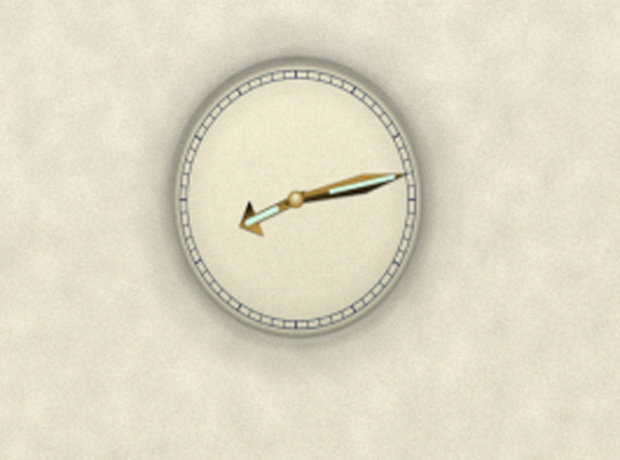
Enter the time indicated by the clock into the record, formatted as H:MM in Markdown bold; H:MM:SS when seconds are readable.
**8:13**
